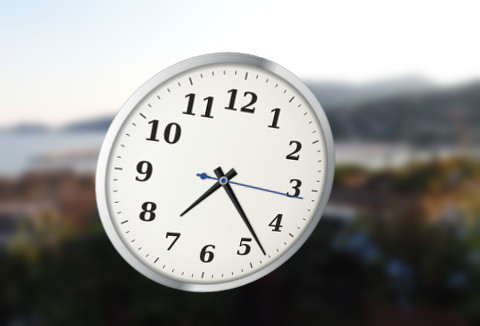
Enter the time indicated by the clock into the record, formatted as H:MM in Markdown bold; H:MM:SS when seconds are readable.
**7:23:16**
